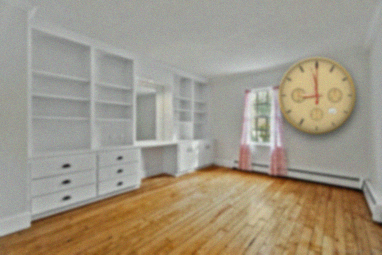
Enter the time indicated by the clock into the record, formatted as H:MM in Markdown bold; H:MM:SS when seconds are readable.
**8:58**
